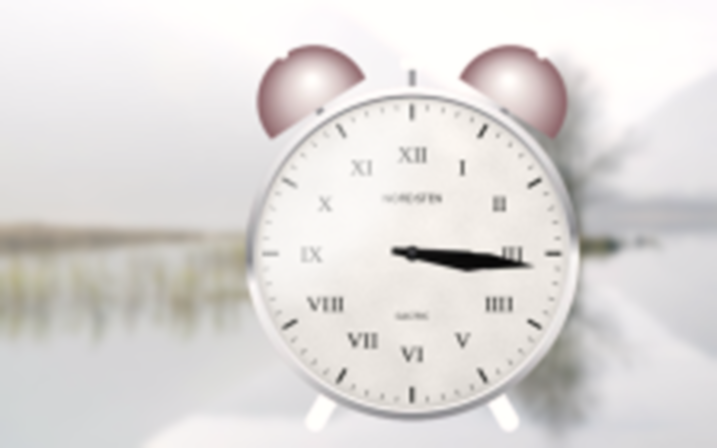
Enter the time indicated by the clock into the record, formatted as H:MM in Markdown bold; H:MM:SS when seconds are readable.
**3:16**
